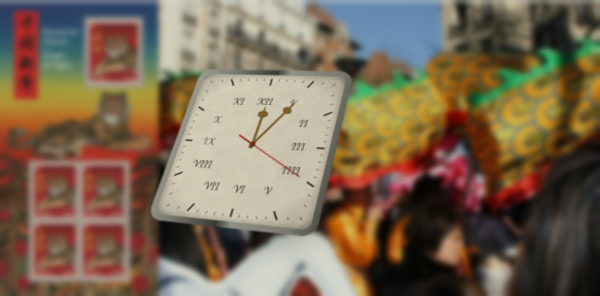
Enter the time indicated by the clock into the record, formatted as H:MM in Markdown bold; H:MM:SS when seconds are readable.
**12:05:20**
